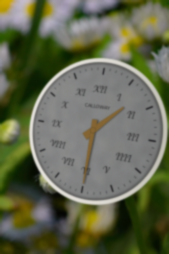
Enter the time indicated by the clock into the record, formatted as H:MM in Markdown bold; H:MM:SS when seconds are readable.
**1:30**
